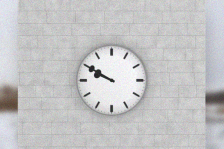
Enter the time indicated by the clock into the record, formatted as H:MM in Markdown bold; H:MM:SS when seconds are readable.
**9:50**
